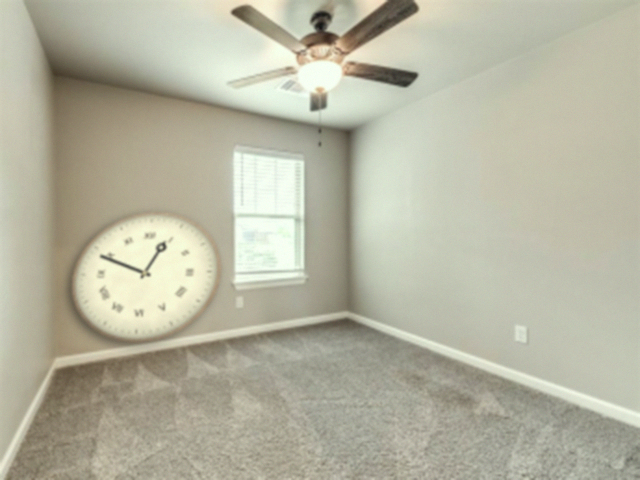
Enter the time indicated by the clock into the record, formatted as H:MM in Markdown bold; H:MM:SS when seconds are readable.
**12:49**
